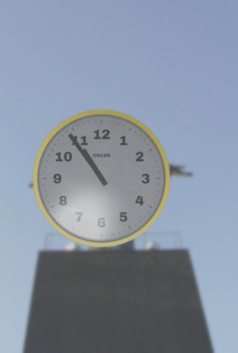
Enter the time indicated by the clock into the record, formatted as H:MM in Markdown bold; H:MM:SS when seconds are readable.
**10:54**
